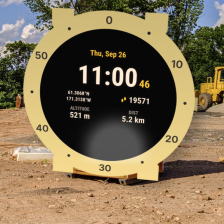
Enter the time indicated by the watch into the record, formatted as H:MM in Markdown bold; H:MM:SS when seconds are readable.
**11:00:46**
